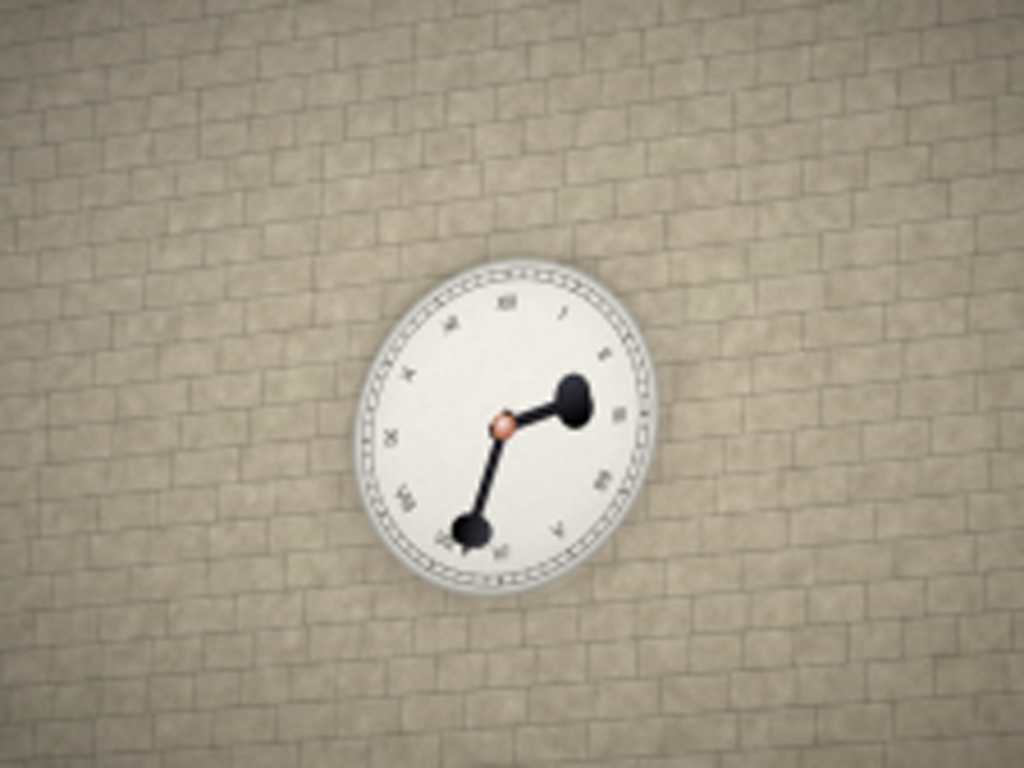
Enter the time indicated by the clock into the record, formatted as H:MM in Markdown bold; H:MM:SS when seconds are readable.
**2:33**
